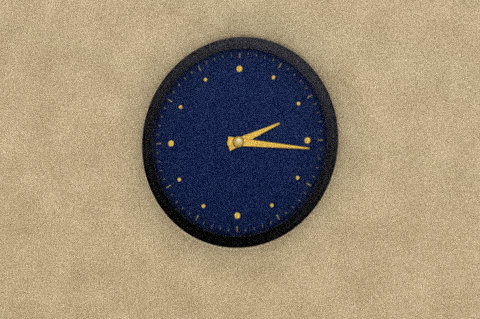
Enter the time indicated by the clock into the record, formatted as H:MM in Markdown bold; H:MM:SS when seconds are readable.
**2:16**
